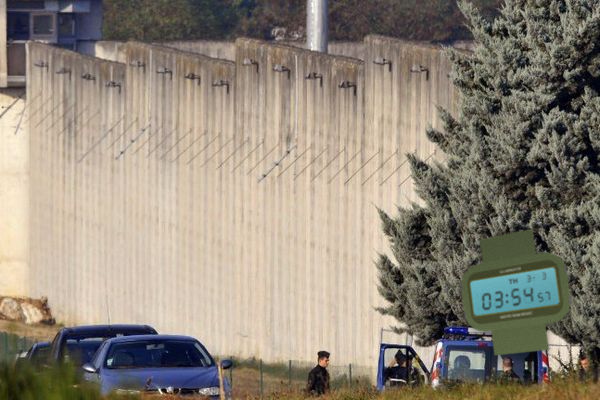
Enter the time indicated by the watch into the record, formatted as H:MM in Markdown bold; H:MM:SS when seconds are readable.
**3:54**
